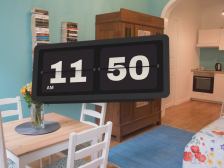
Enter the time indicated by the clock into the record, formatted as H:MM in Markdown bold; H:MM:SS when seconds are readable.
**11:50**
